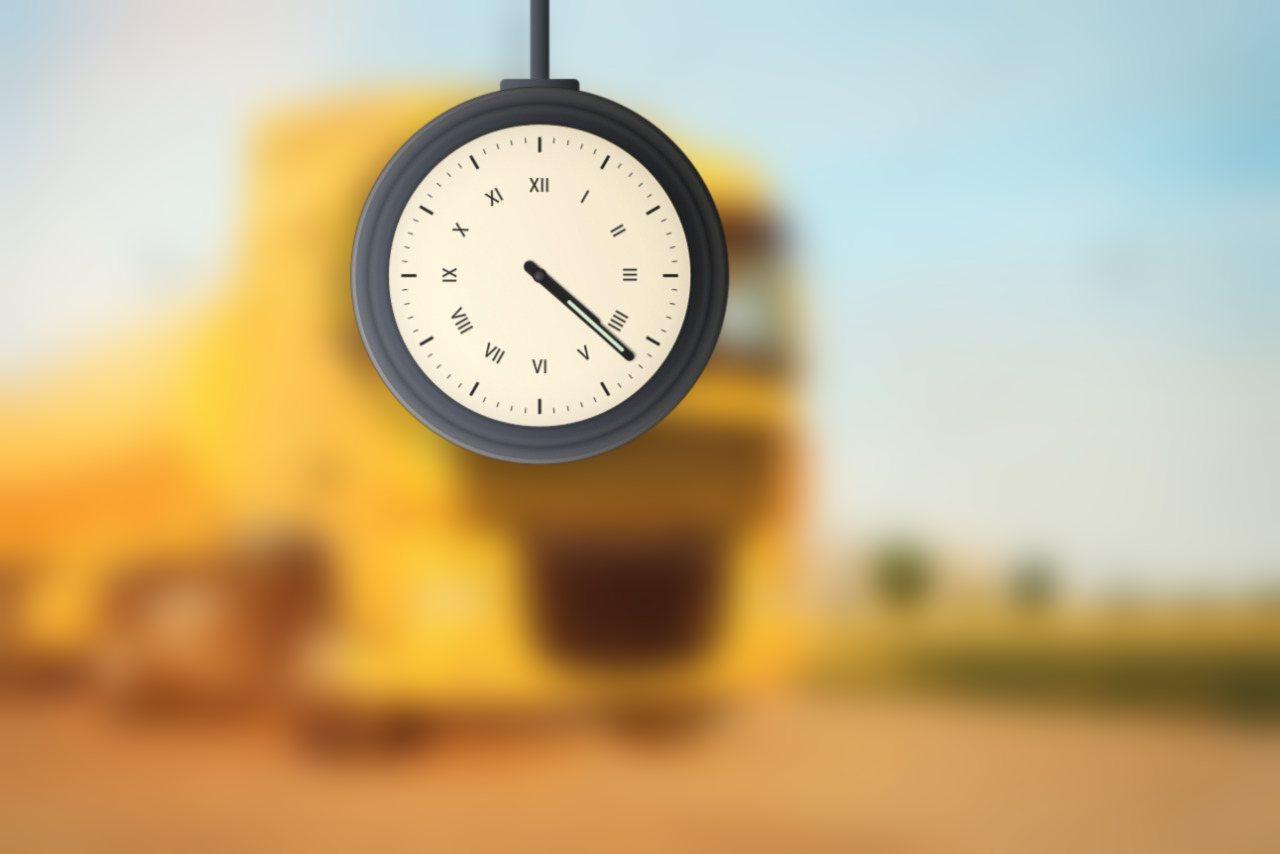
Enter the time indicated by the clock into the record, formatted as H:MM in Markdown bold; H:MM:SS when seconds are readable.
**4:22**
